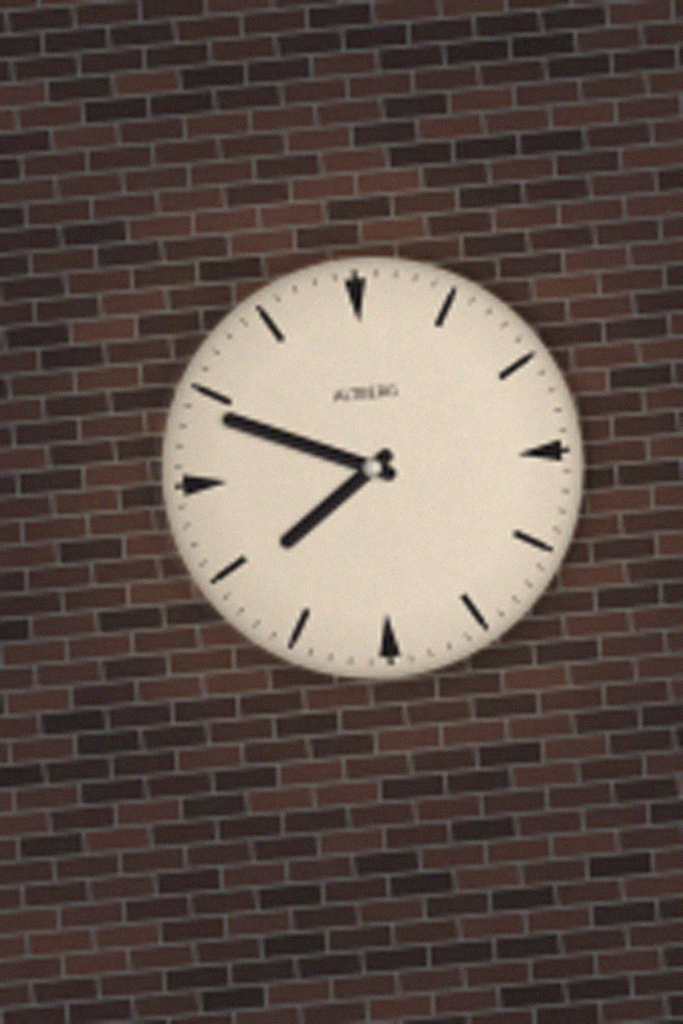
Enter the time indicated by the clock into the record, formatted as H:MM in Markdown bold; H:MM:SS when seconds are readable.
**7:49**
